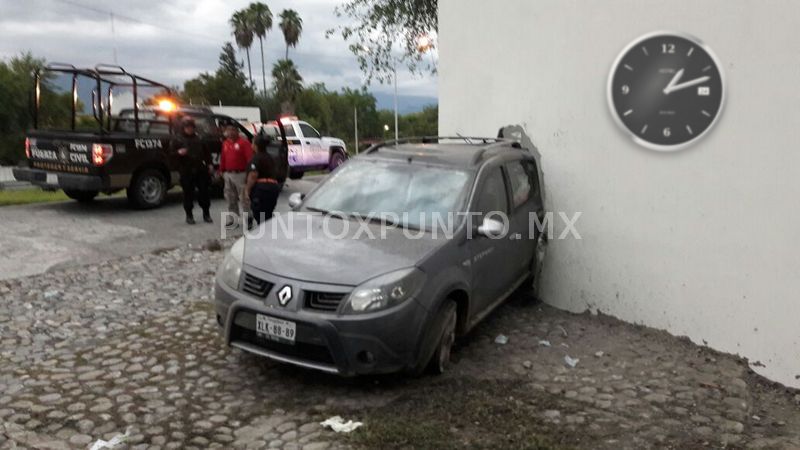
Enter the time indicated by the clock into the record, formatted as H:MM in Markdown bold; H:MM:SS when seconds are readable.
**1:12**
